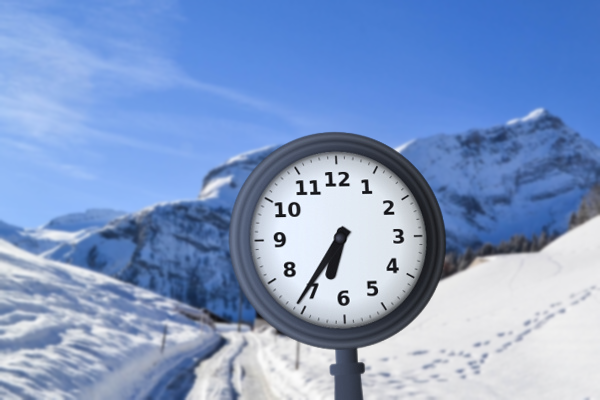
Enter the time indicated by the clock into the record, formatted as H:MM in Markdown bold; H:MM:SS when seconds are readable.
**6:36**
